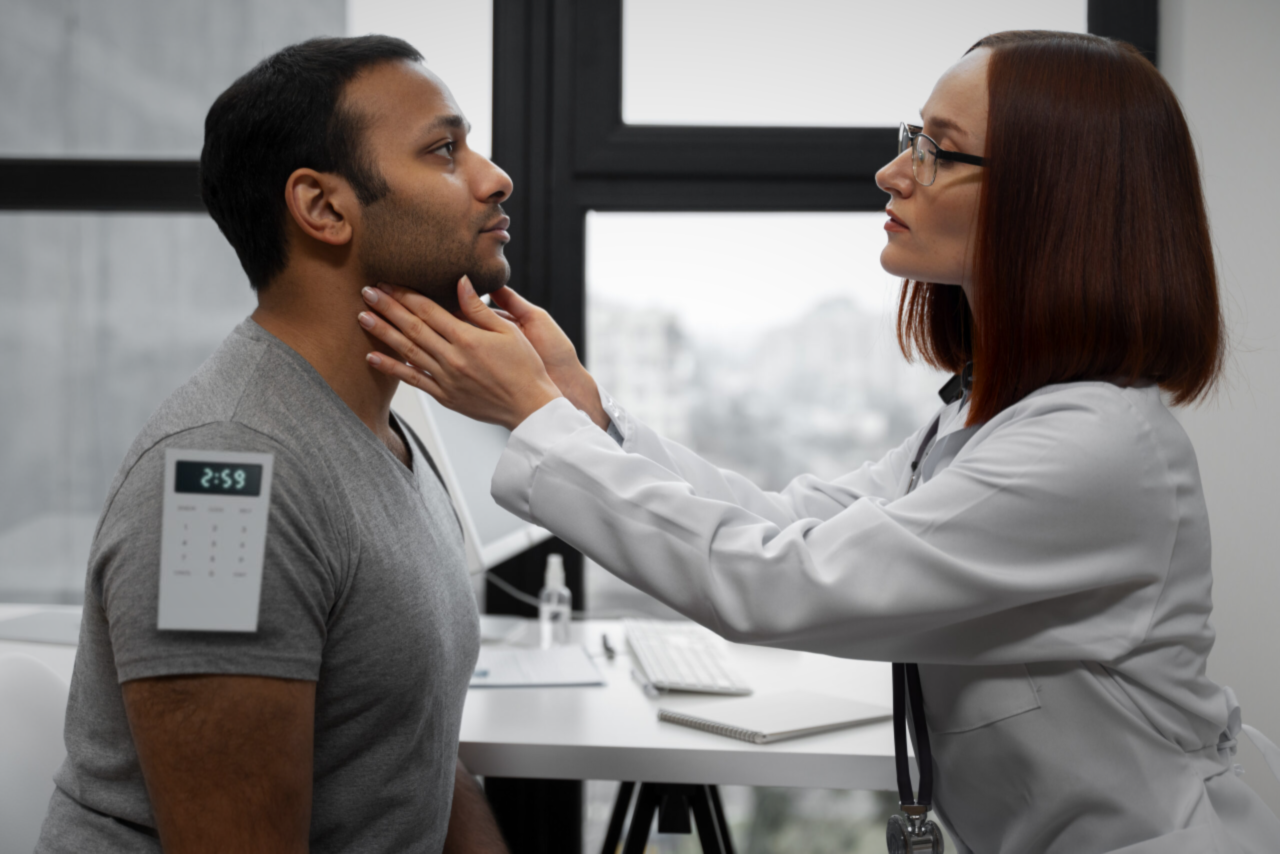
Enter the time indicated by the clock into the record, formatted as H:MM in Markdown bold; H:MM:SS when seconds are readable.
**2:59**
